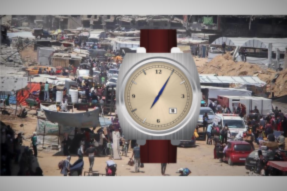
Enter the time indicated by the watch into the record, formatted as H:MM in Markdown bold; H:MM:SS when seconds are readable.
**7:05**
